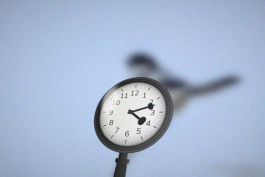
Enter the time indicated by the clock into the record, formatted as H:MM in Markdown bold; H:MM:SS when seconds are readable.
**4:12**
